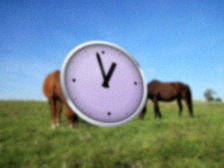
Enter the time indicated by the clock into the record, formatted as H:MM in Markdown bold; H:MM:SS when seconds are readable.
**12:58**
